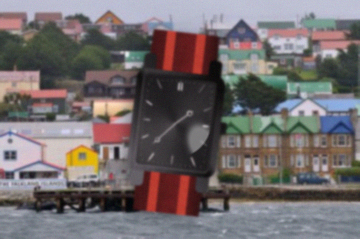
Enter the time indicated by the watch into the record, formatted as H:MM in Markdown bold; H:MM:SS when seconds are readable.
**1:37**
